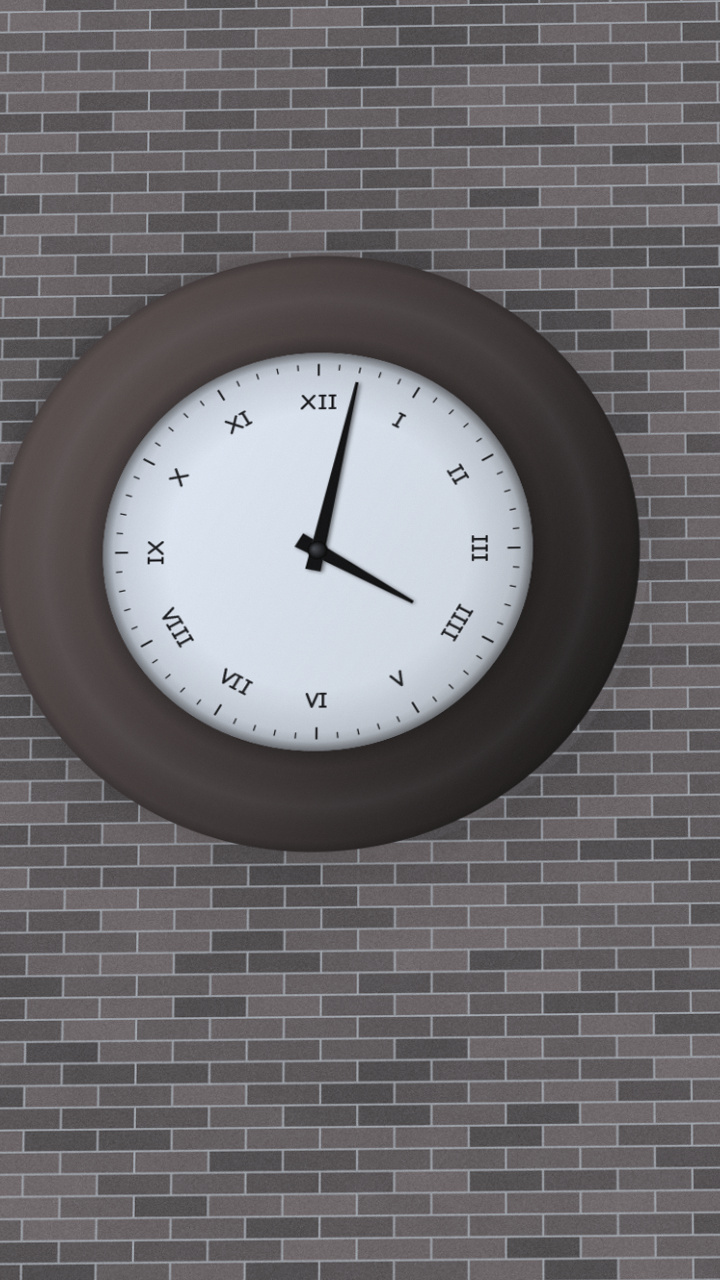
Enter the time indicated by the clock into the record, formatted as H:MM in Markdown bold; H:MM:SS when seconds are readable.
**4:02**
